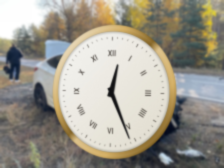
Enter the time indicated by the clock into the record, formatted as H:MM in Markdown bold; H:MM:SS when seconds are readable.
**12:26**
